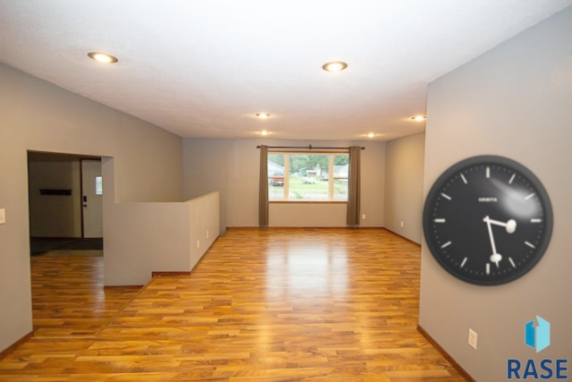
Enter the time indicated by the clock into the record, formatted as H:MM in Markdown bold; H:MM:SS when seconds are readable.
**3:28**
